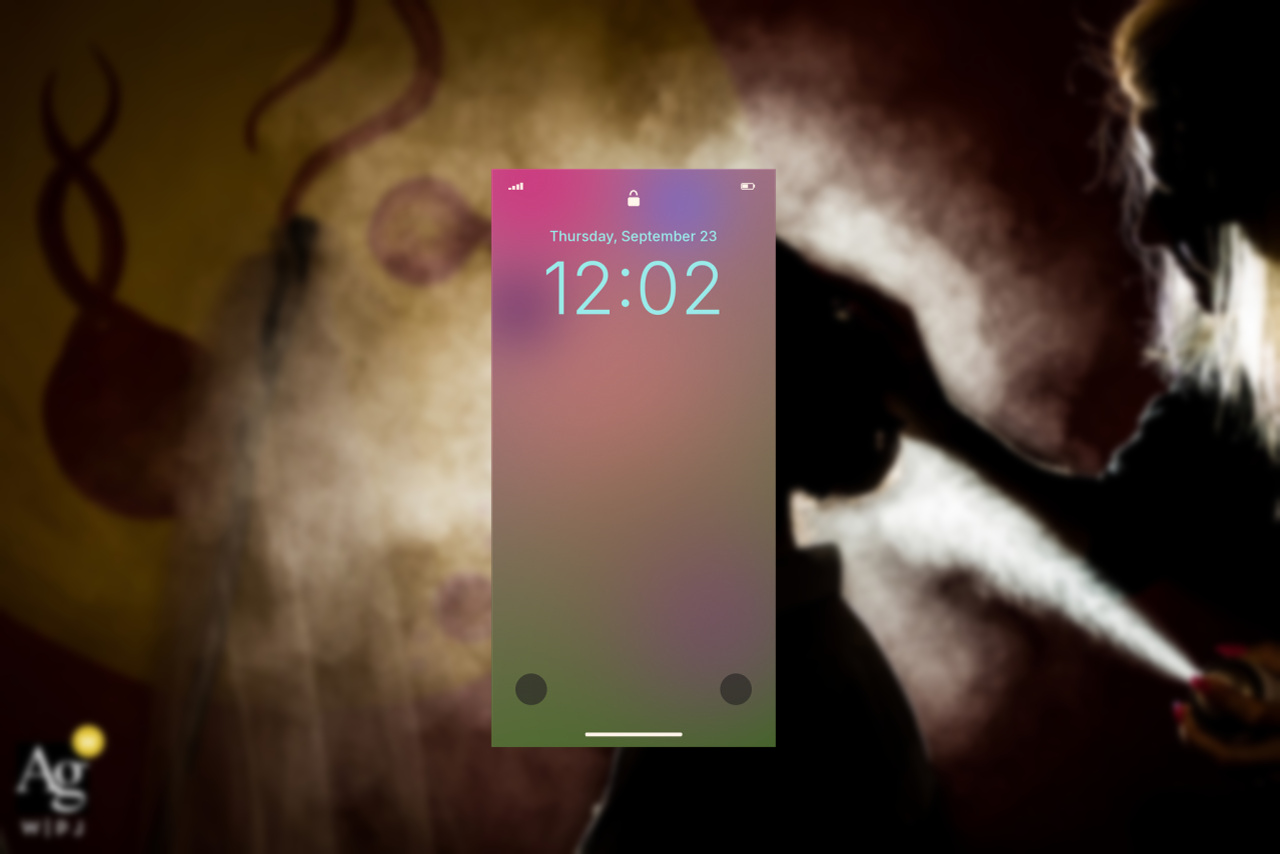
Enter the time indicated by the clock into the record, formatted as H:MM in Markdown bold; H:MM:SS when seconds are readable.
**12:02**
